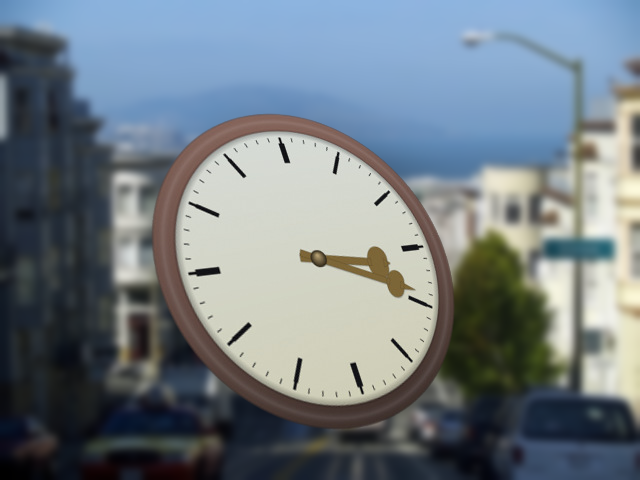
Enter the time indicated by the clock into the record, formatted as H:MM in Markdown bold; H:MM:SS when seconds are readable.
**3:19**
